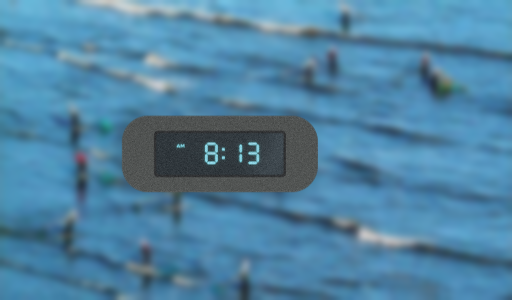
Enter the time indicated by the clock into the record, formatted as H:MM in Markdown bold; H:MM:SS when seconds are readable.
**8:13**
